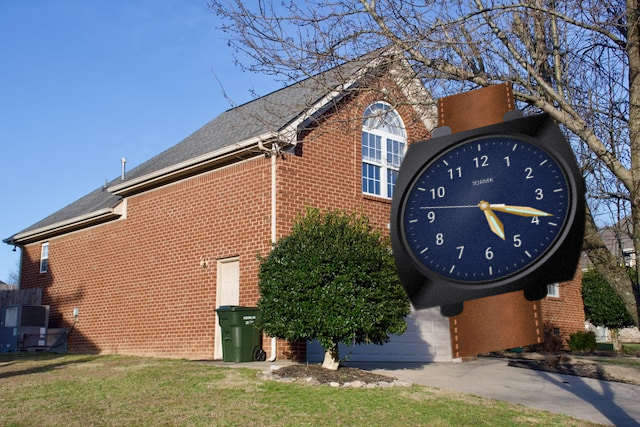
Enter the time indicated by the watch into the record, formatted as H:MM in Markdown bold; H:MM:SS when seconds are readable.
**5:18:47**
